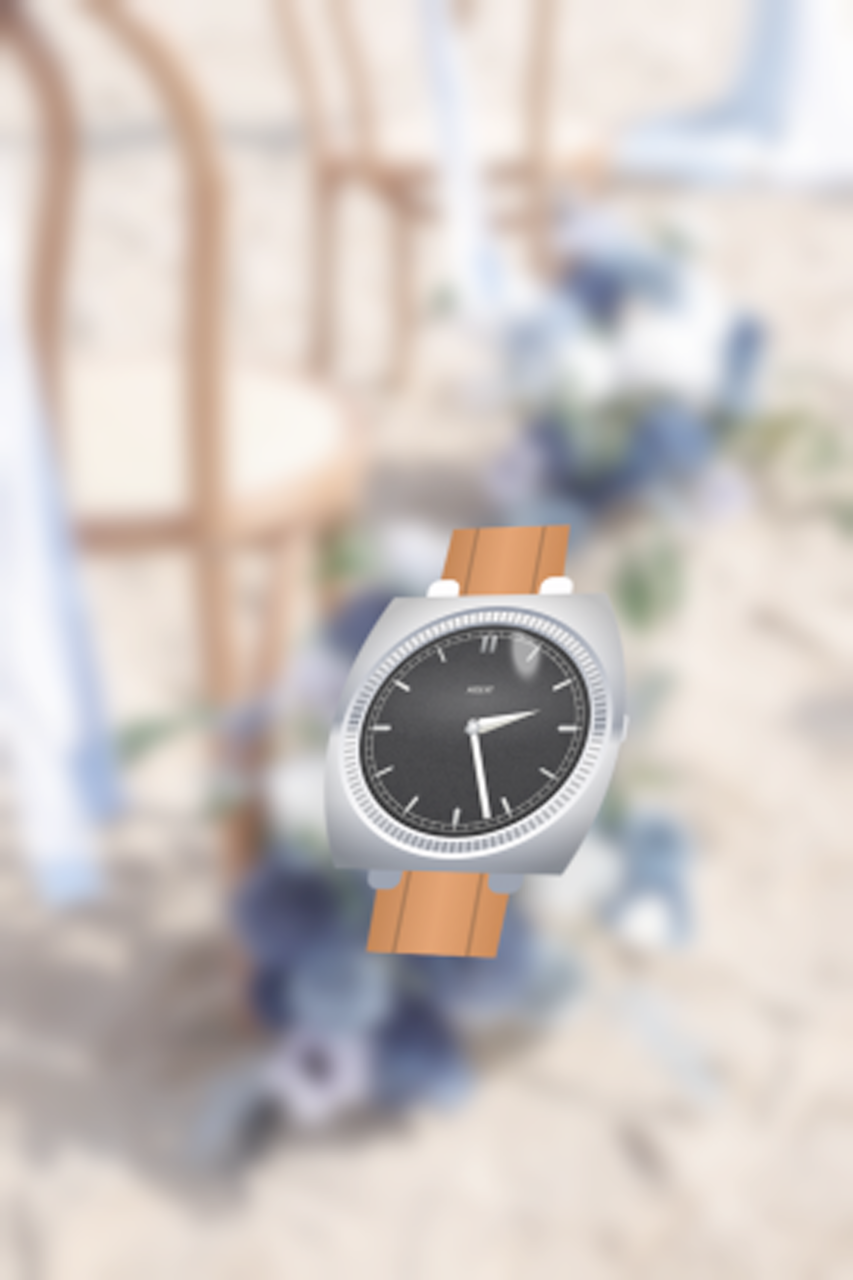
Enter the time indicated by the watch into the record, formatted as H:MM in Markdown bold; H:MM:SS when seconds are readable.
**2:27**
